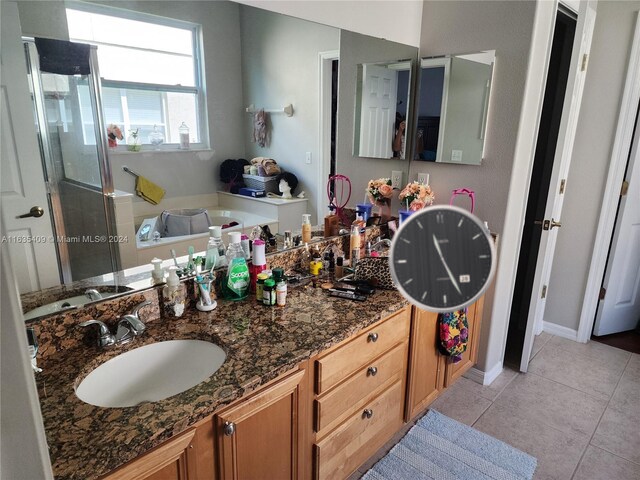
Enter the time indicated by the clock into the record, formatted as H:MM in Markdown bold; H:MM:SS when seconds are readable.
**11:26**
